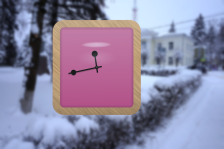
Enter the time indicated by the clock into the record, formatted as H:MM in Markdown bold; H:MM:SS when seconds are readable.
**11:43**
